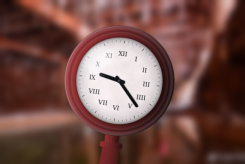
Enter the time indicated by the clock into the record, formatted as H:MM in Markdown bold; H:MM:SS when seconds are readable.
**9:23**
